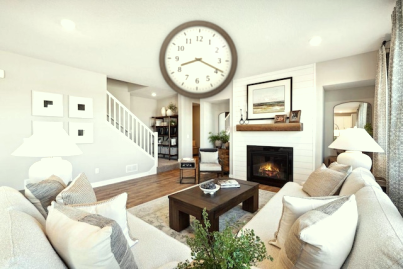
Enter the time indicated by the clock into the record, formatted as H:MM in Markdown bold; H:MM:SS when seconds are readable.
**8:19**
